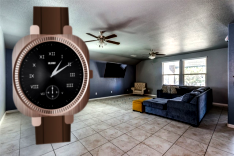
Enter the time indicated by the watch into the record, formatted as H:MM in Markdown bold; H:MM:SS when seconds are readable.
**1:10**
